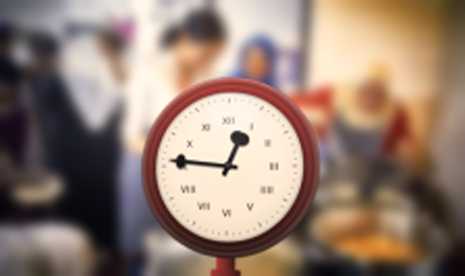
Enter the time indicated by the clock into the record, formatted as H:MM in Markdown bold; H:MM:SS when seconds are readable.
**12:46**
